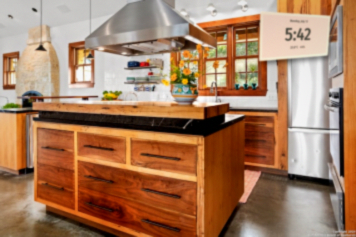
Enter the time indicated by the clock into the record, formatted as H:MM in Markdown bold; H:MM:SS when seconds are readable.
**5:42**
